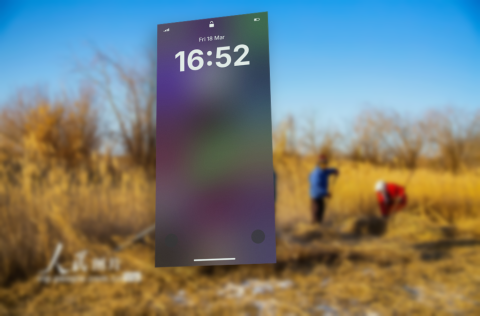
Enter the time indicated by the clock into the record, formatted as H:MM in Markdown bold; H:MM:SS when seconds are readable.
**16:52**
